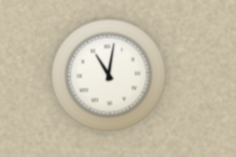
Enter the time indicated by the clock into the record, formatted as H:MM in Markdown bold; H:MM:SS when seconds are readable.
**11:02**
